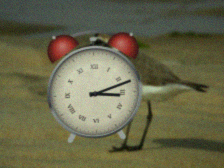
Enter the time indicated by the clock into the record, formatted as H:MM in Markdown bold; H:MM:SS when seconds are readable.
**3:12**
